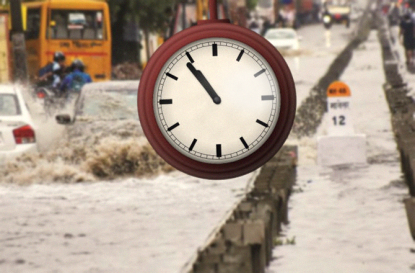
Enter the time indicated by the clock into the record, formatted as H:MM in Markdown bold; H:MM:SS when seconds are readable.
**10:54**
